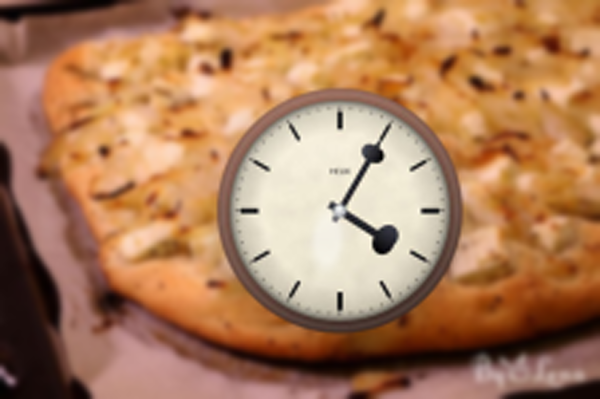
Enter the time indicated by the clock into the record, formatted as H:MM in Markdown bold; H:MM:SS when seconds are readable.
**4:05**
